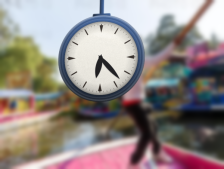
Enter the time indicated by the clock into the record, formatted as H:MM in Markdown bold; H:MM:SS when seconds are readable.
**6:23**
